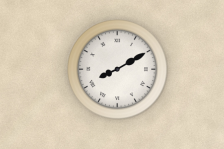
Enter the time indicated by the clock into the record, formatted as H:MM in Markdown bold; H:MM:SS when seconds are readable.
**8:10**
